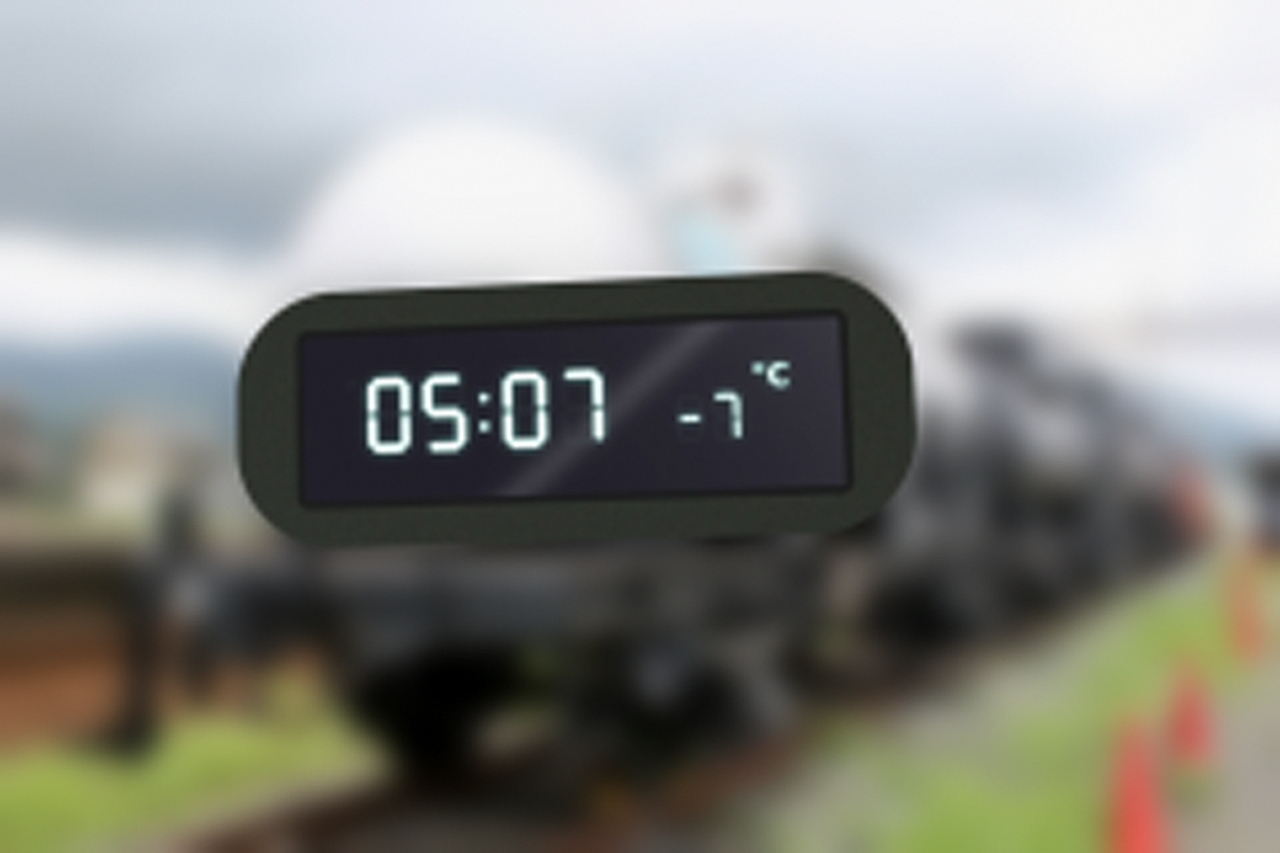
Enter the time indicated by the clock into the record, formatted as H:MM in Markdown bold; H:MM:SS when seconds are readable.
**5:07**
